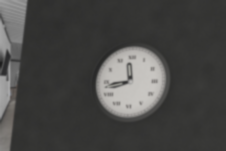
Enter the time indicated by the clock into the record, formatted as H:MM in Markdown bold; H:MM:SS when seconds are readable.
**11:43**
